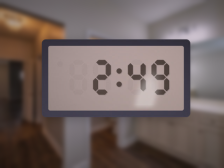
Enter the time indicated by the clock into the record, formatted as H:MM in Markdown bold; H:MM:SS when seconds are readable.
**2:49**
